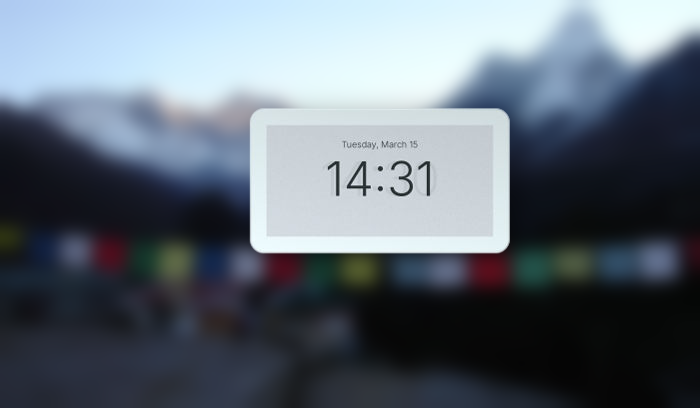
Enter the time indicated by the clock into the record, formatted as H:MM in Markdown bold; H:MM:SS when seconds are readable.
**14:31**
